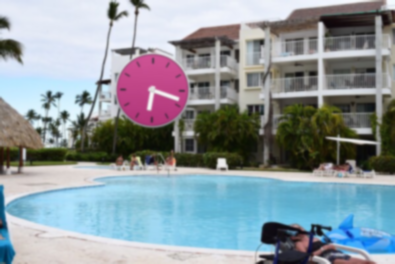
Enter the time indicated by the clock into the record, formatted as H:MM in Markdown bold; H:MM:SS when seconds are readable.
**6:18**
